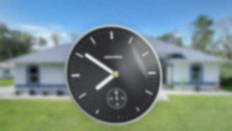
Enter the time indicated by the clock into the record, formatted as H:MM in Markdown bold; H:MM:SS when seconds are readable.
**7:51**
